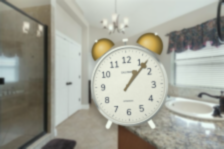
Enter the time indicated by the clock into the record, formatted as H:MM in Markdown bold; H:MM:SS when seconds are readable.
**1:07**
